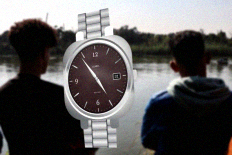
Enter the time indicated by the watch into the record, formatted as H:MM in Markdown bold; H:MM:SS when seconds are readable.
**4:54**
